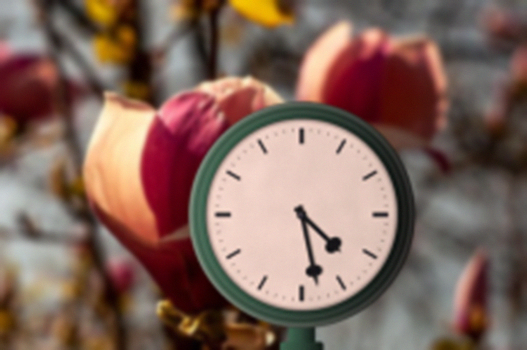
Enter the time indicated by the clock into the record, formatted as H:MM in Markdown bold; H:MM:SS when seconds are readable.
**4:28**
